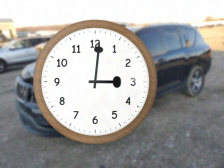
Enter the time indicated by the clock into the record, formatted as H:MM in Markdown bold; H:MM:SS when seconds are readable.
**3:01**
